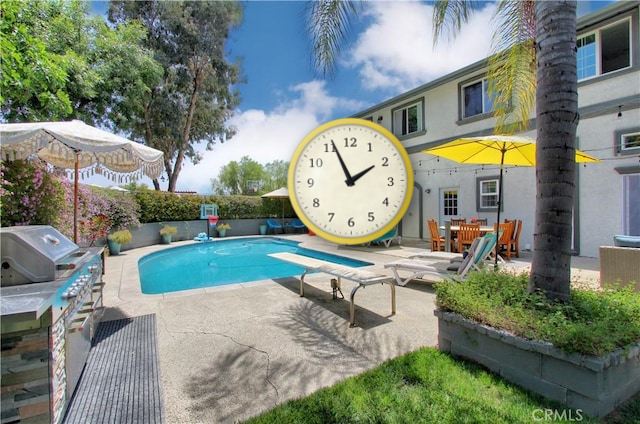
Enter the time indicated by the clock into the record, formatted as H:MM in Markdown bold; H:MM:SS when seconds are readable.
**1:56**
